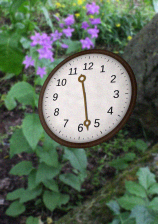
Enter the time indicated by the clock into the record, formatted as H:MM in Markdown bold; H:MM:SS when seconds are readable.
**11:28**
